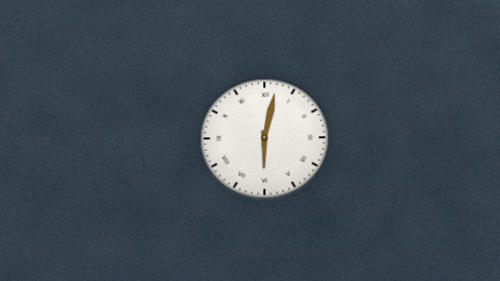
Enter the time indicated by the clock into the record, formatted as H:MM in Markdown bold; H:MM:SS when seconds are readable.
**6:02**
